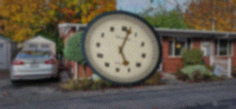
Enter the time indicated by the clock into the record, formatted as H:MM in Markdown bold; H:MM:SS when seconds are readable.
**5:02**
